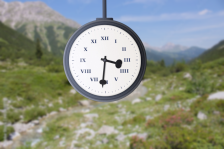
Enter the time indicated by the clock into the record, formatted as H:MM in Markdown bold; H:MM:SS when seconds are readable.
**3:31**
